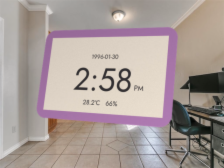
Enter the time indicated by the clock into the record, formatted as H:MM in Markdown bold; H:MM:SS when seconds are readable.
**2:58**
